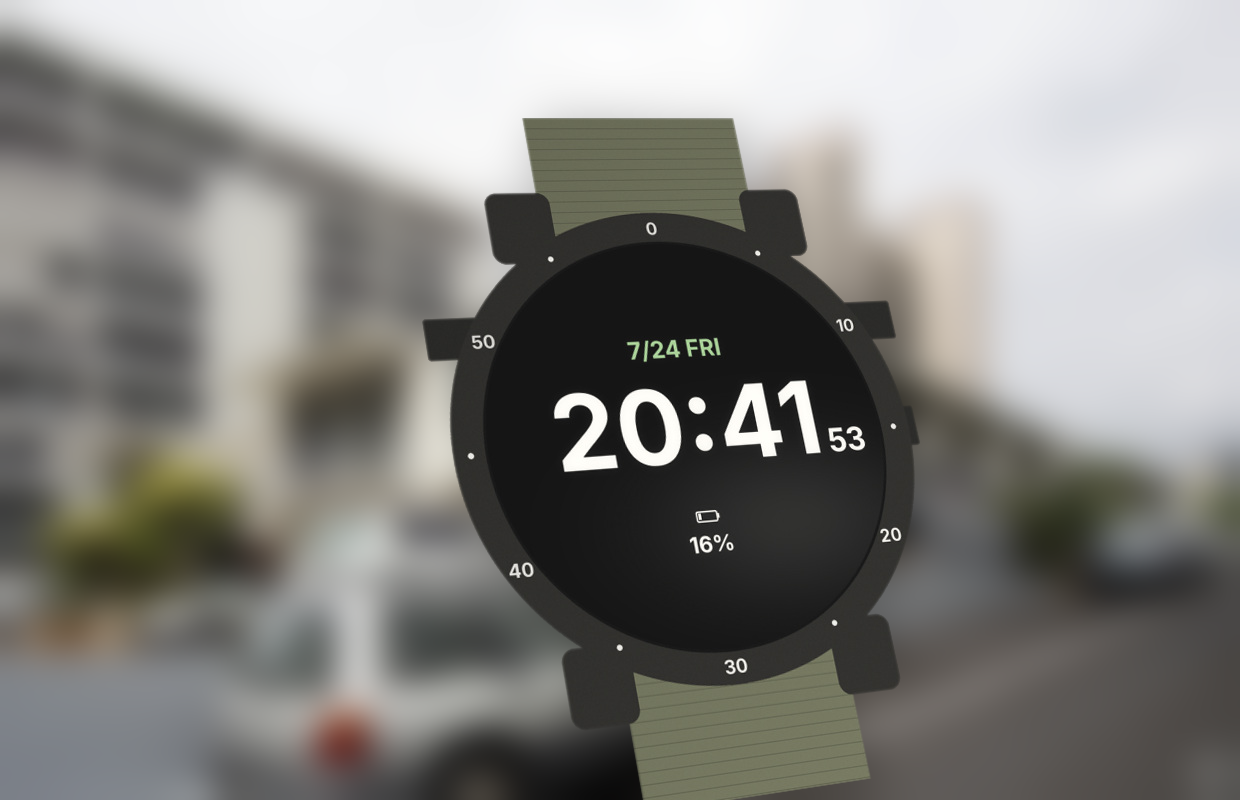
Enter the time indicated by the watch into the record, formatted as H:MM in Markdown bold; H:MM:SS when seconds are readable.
**20:41:53**
